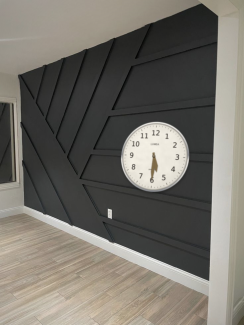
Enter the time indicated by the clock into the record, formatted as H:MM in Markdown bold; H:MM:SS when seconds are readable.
**5:30**
